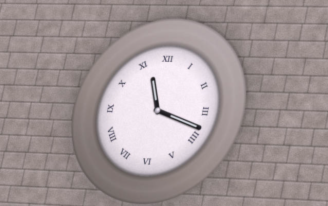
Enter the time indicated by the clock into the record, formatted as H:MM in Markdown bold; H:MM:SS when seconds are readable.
**11:18**
